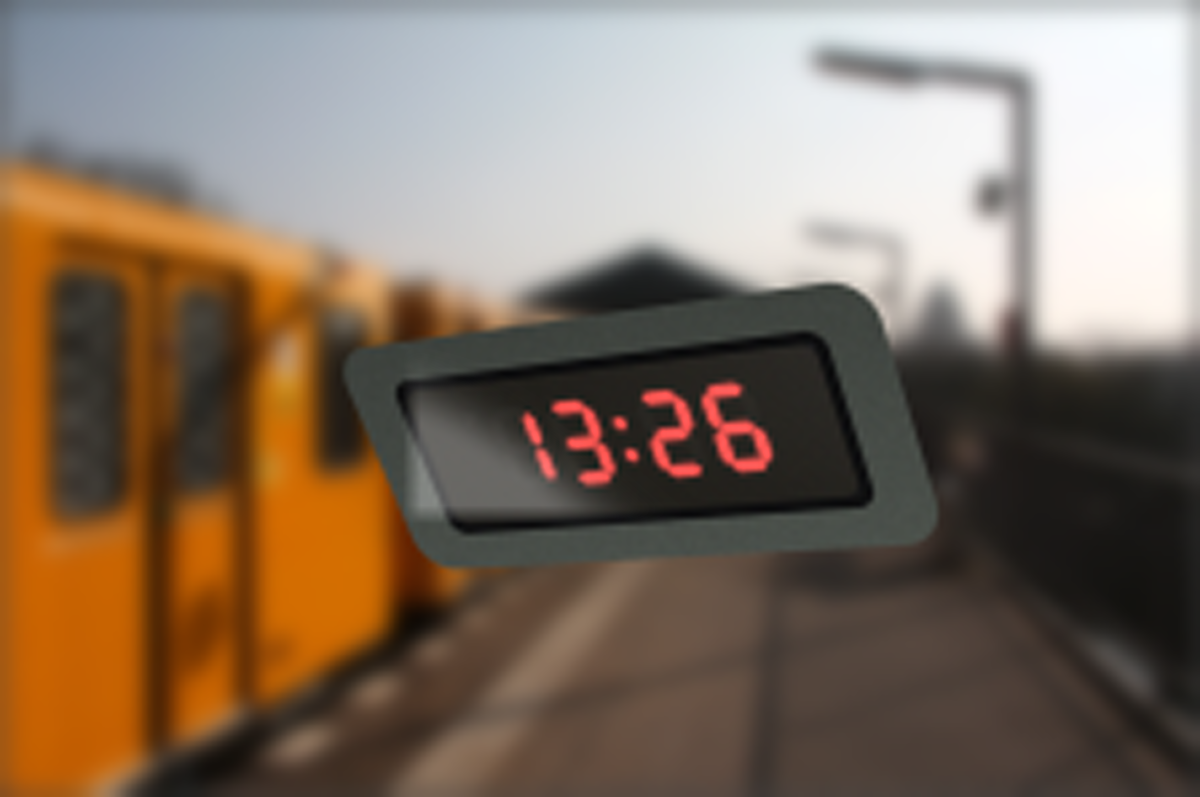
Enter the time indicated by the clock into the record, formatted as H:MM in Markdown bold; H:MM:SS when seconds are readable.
**13:26**
